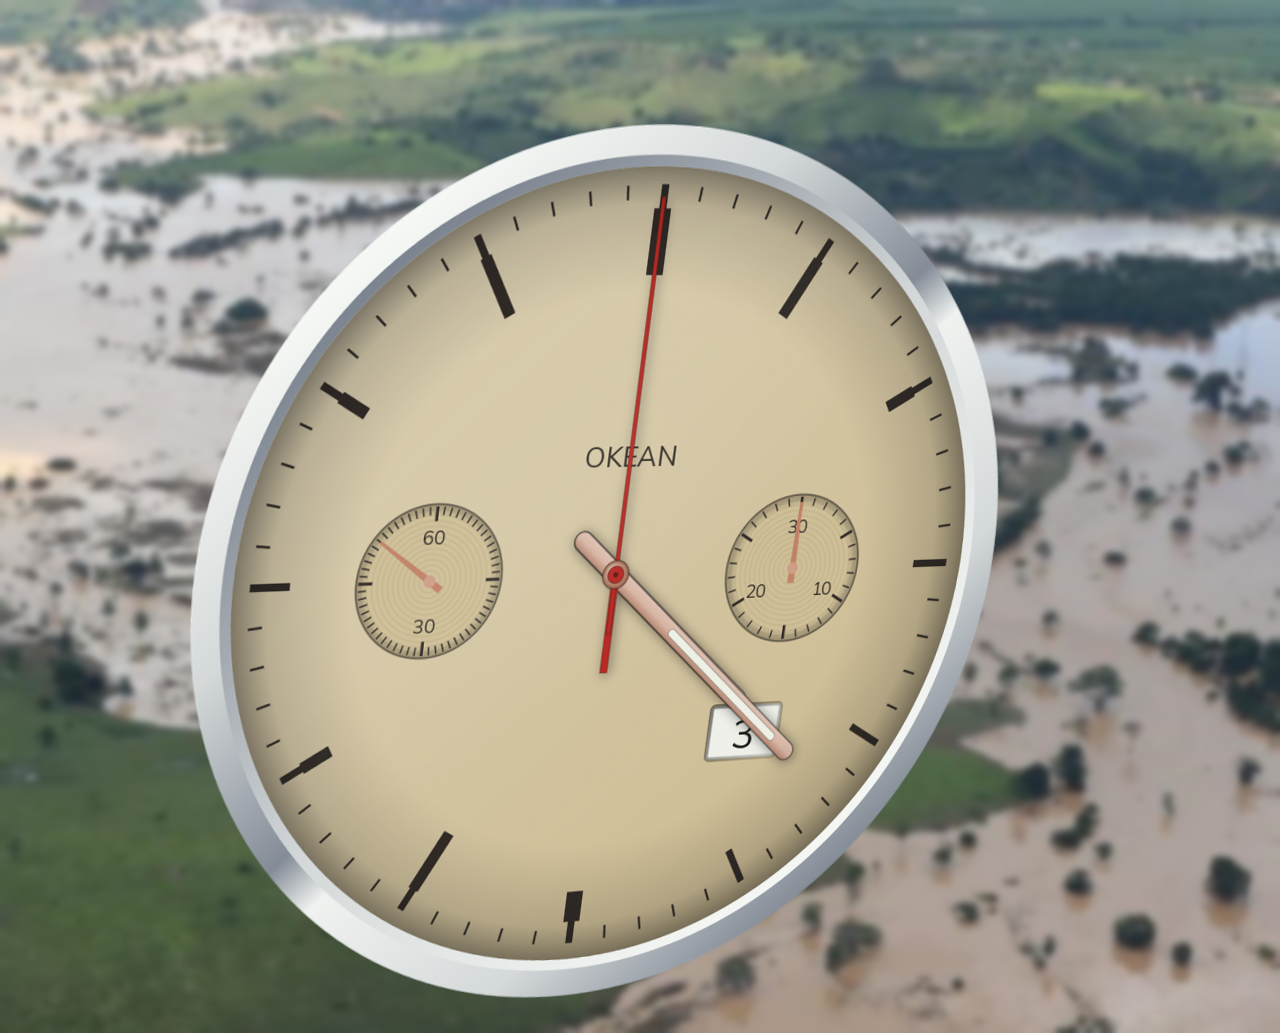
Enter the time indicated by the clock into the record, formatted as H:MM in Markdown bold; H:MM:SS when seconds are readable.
**4:21:51**
